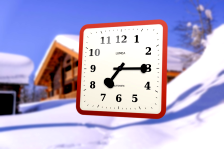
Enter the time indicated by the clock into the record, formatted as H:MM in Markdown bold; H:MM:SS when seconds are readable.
**7:15**
